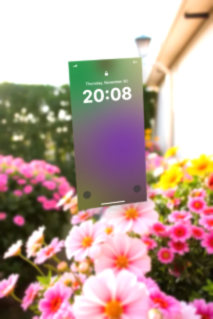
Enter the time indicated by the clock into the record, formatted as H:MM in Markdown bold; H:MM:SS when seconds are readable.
**20:08**
